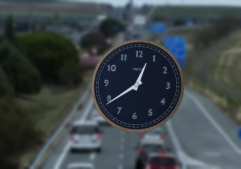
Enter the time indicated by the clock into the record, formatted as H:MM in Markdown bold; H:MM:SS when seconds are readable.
**12:39**
